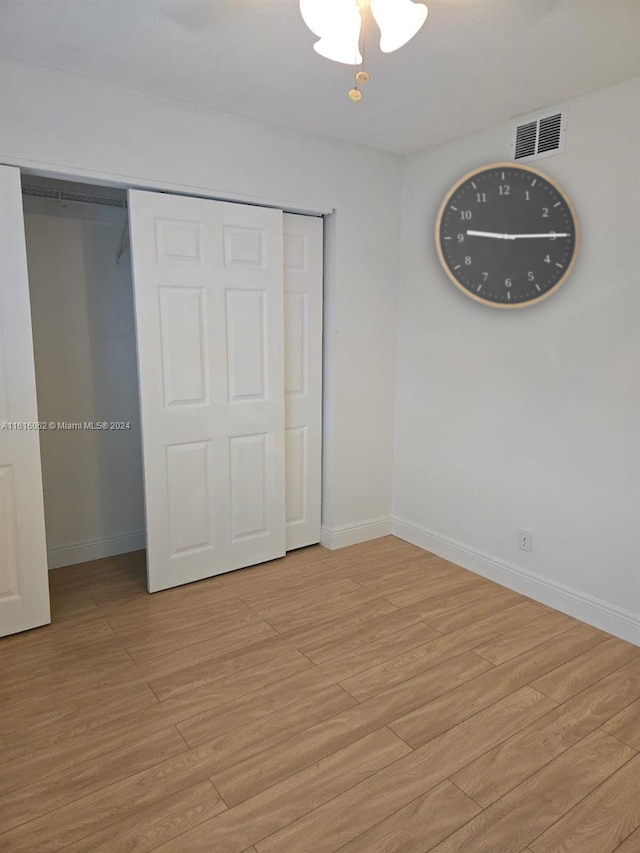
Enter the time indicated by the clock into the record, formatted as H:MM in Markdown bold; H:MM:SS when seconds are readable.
**9:15**
